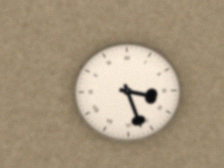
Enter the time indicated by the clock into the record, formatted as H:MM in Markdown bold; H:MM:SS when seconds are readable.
**3:27**
